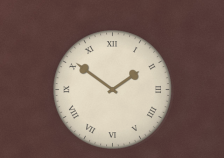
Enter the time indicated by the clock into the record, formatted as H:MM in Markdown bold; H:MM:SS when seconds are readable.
**1:51**
